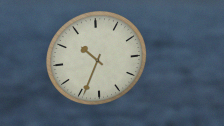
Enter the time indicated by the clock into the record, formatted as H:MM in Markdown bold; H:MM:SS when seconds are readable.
**10:34**
